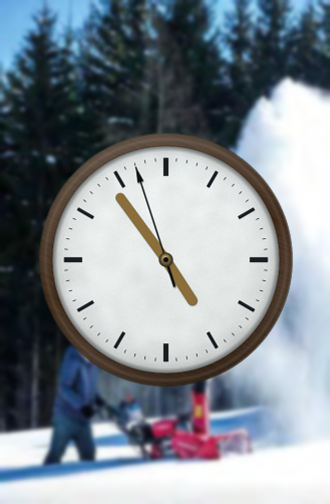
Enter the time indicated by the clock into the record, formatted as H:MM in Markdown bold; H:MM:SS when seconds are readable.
**4:53:57**
